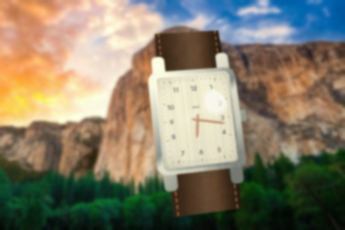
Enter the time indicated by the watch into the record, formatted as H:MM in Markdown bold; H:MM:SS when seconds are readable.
**6:17**
